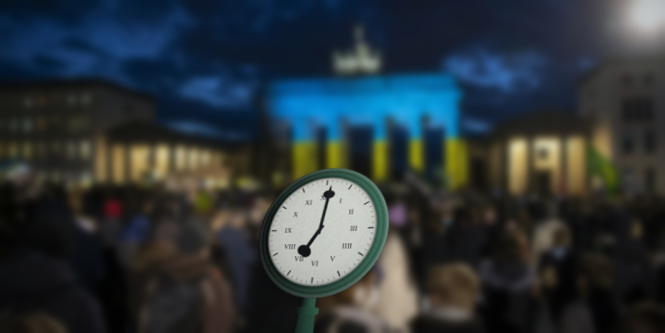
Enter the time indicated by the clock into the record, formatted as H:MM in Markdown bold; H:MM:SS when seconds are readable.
**7:01**
